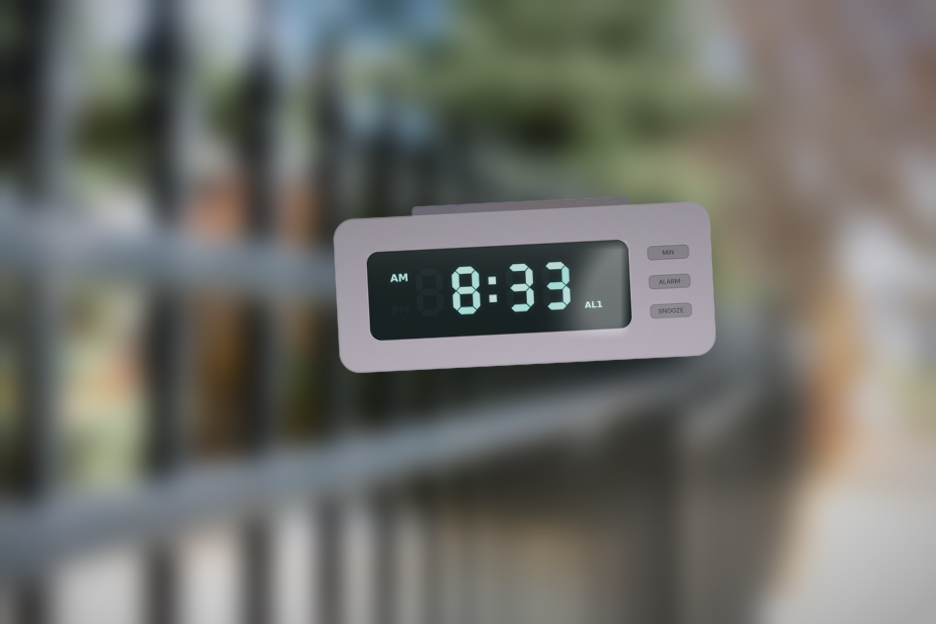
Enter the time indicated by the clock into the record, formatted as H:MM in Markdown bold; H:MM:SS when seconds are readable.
**8:33**
